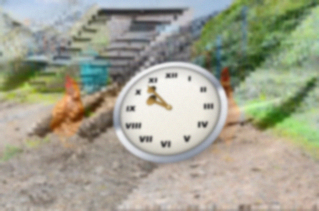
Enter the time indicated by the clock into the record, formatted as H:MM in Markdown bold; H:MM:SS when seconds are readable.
**9:53**
